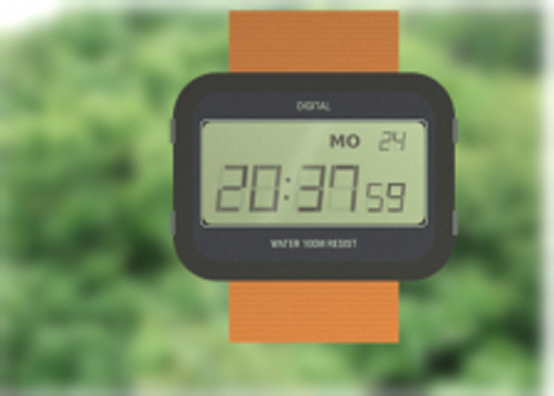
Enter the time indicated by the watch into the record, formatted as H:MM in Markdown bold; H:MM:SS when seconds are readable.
**20:37:59**
